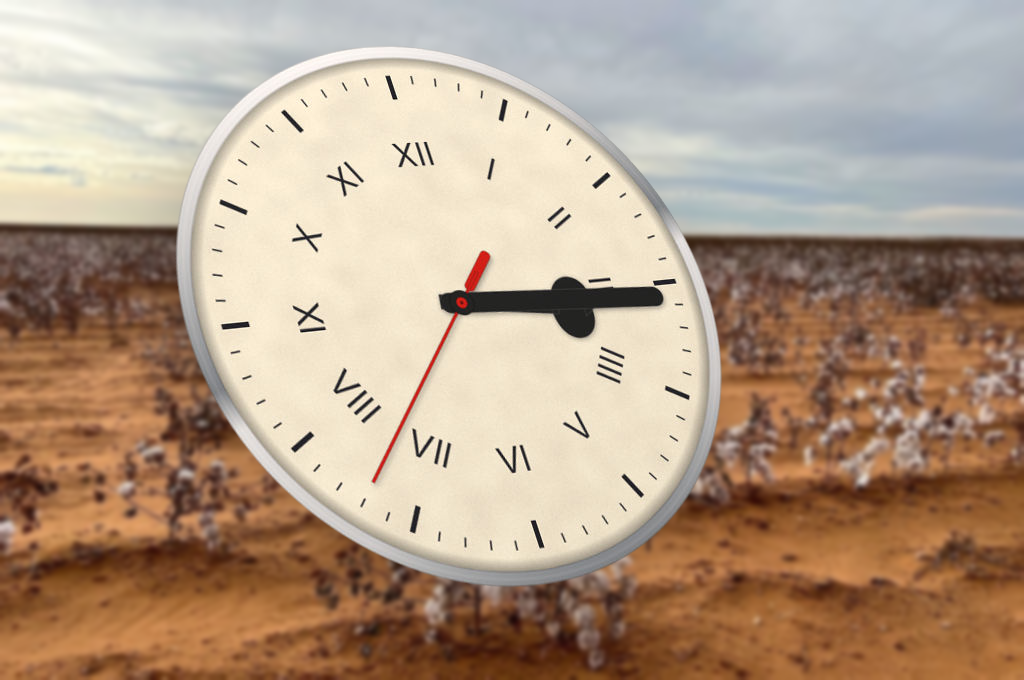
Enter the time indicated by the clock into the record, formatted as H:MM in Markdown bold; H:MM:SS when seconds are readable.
**3:15:37**
